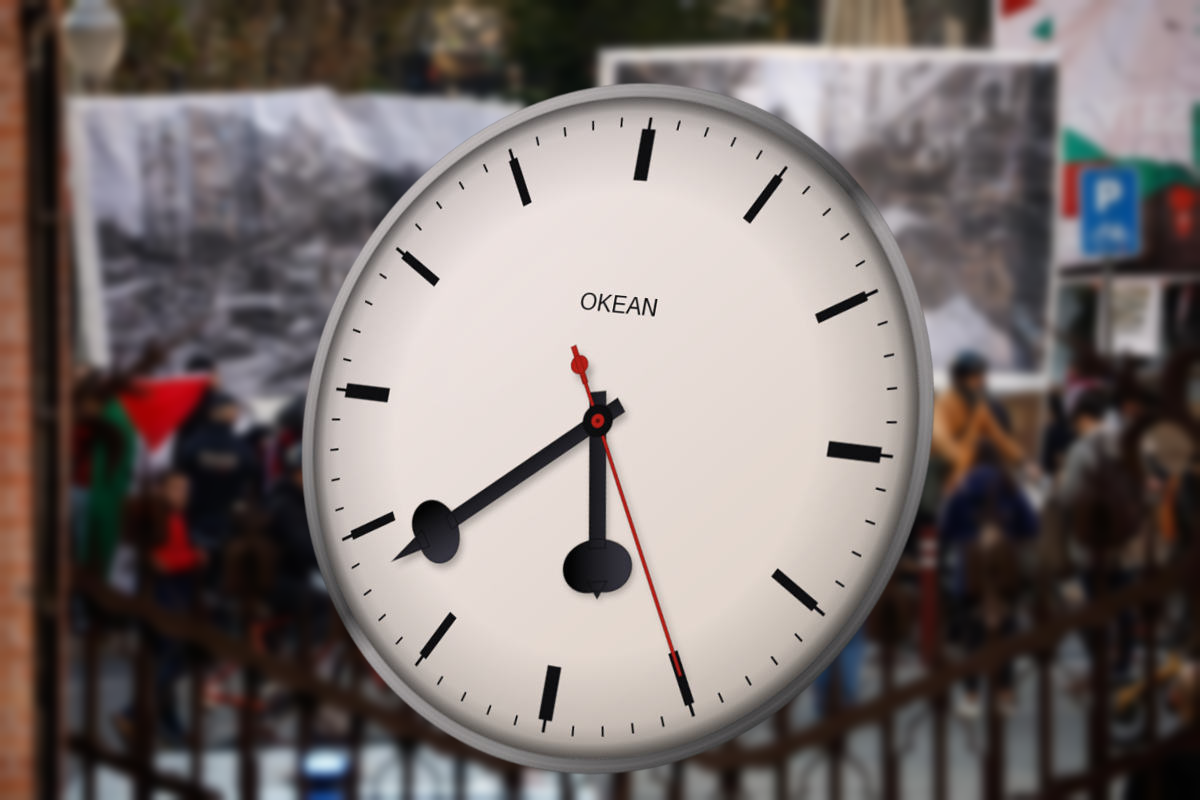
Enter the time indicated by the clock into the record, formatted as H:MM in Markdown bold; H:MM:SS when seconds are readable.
**5:38:25**
